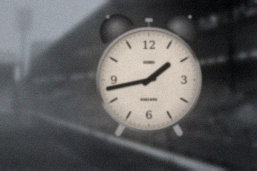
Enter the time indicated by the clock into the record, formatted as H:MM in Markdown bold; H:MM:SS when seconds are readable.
**1:43**
